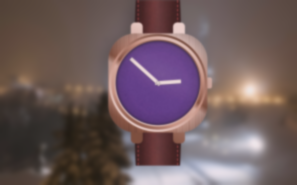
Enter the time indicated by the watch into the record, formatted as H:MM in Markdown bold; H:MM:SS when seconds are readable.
**2:52**
